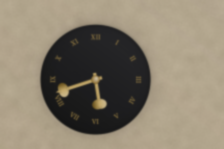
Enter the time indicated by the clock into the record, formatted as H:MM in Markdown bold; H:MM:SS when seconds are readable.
**5:42**
